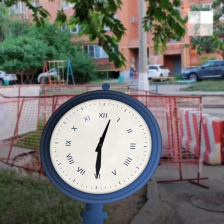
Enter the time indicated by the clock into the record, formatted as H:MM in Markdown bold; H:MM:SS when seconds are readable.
**12:30**
